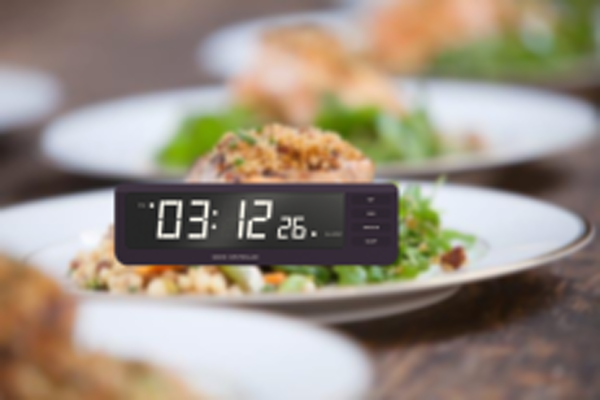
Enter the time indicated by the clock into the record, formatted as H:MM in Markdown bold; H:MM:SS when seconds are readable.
**3:12:26**
